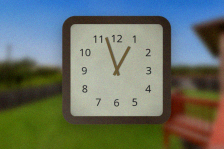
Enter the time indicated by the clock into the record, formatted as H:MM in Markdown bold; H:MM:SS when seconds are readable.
**12:57**
